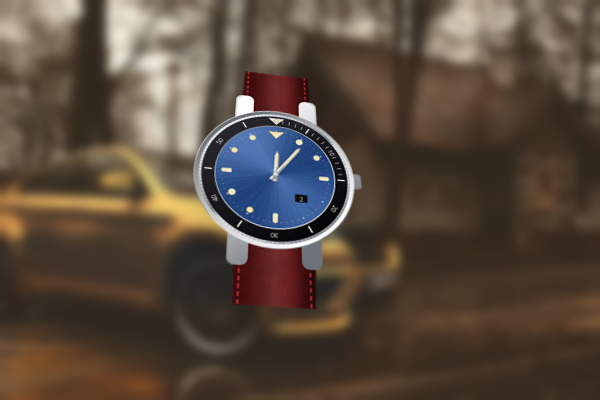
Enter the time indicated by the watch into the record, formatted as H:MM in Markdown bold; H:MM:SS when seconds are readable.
**12:06**
